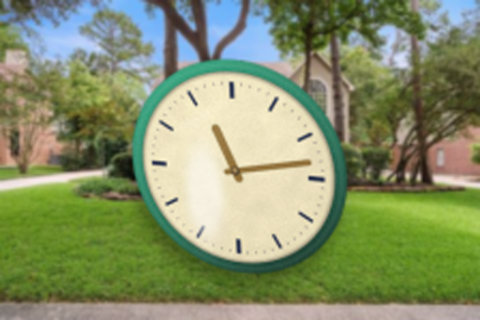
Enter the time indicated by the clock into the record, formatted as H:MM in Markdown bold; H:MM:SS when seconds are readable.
**11:13**
